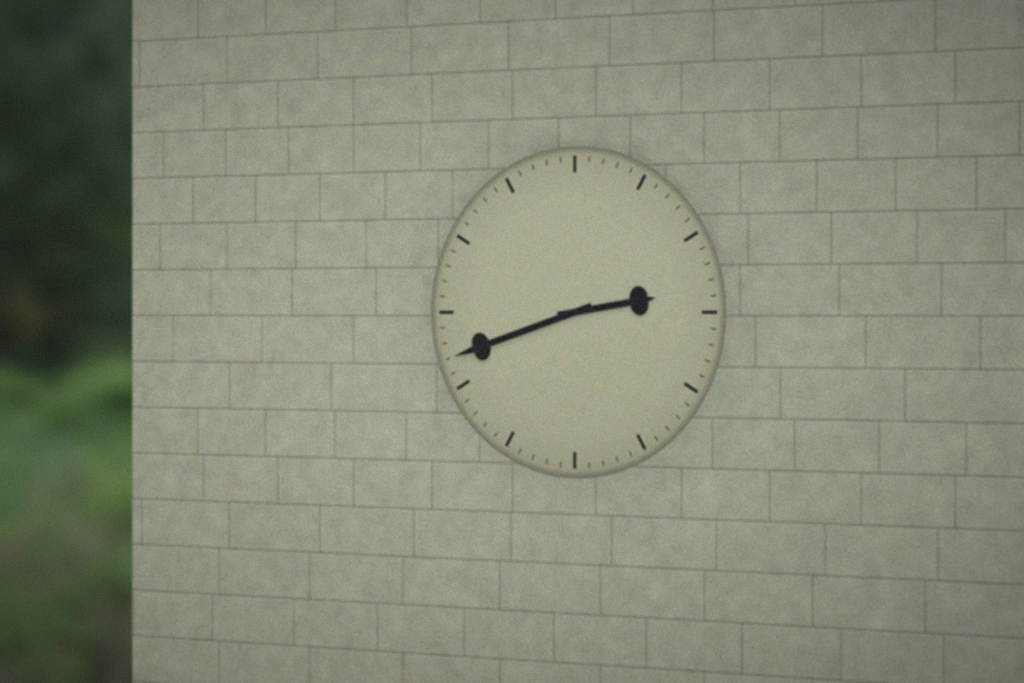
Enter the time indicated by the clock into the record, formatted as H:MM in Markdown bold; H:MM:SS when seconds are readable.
**2:42**
